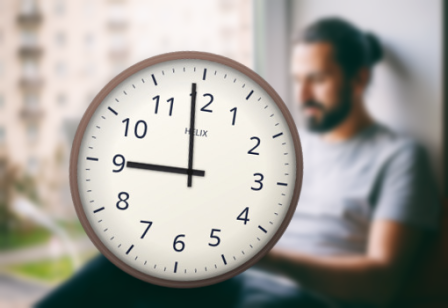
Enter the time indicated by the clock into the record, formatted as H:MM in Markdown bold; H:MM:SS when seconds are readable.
**8:59**
